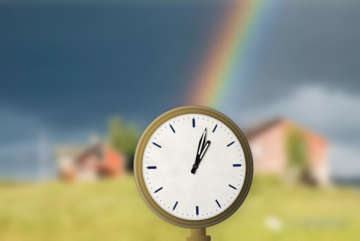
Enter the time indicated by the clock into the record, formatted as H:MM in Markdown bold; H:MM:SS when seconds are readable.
**1:03**
